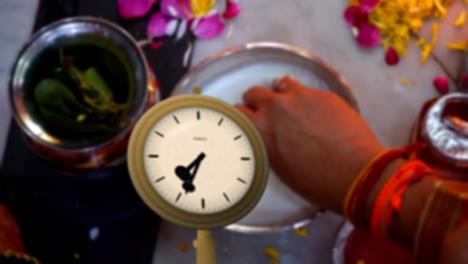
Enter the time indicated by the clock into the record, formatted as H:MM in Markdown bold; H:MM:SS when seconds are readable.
**7:34**
